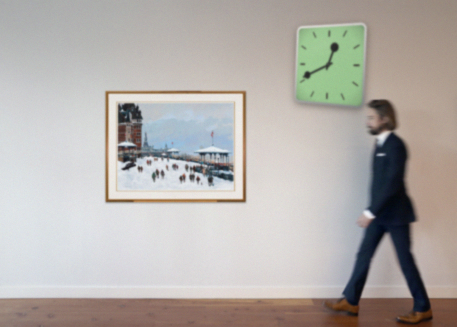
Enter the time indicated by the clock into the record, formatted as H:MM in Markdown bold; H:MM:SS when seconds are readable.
**12:41**
